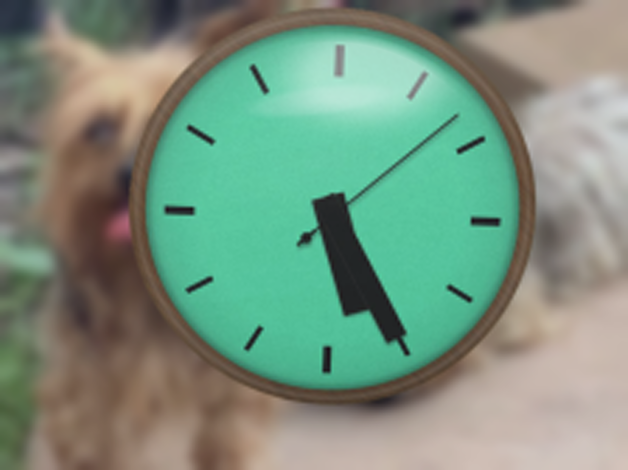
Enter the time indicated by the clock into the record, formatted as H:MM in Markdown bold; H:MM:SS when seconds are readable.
**5:25:08**
